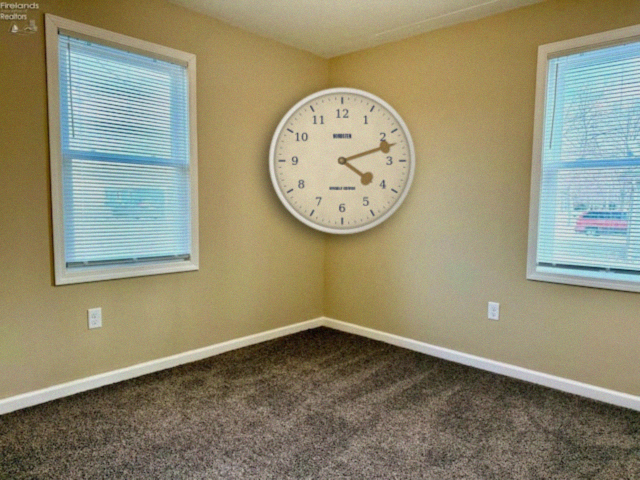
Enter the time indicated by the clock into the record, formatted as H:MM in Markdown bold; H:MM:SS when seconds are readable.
**4:12**
